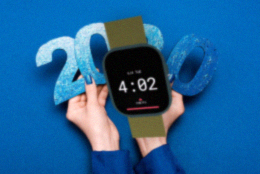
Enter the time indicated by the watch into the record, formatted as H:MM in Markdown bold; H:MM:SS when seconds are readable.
**4:02**
